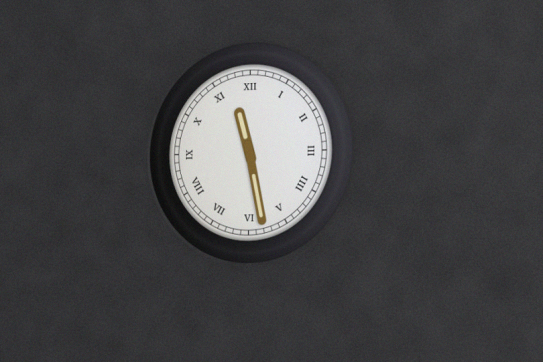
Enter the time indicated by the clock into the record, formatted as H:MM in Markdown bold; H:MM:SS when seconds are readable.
**11:28**
